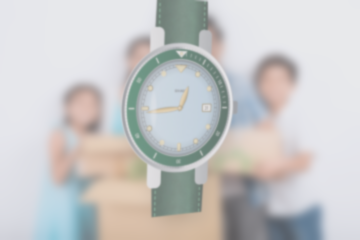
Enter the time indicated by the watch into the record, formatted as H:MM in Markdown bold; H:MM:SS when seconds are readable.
**12:44**
